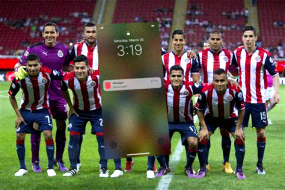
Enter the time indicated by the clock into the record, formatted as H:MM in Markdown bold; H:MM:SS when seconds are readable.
**3:19**
